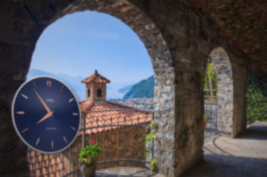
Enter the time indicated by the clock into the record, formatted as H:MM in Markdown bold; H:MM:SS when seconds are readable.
**7:54**
